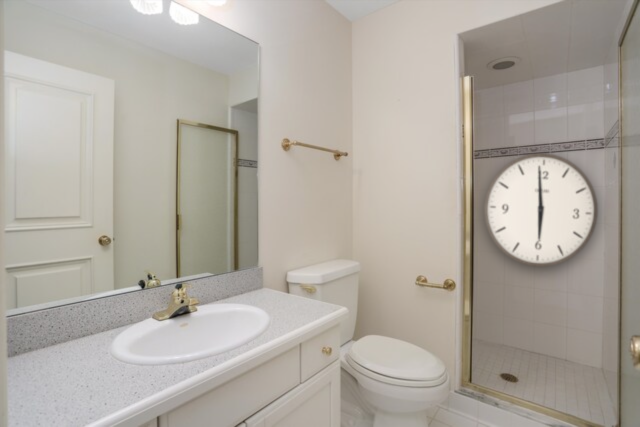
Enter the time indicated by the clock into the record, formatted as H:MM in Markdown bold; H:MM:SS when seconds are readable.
**5:59**
